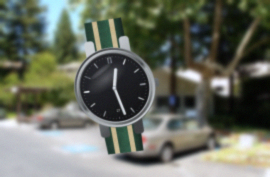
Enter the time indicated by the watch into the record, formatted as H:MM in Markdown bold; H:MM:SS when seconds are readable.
**12:28**
